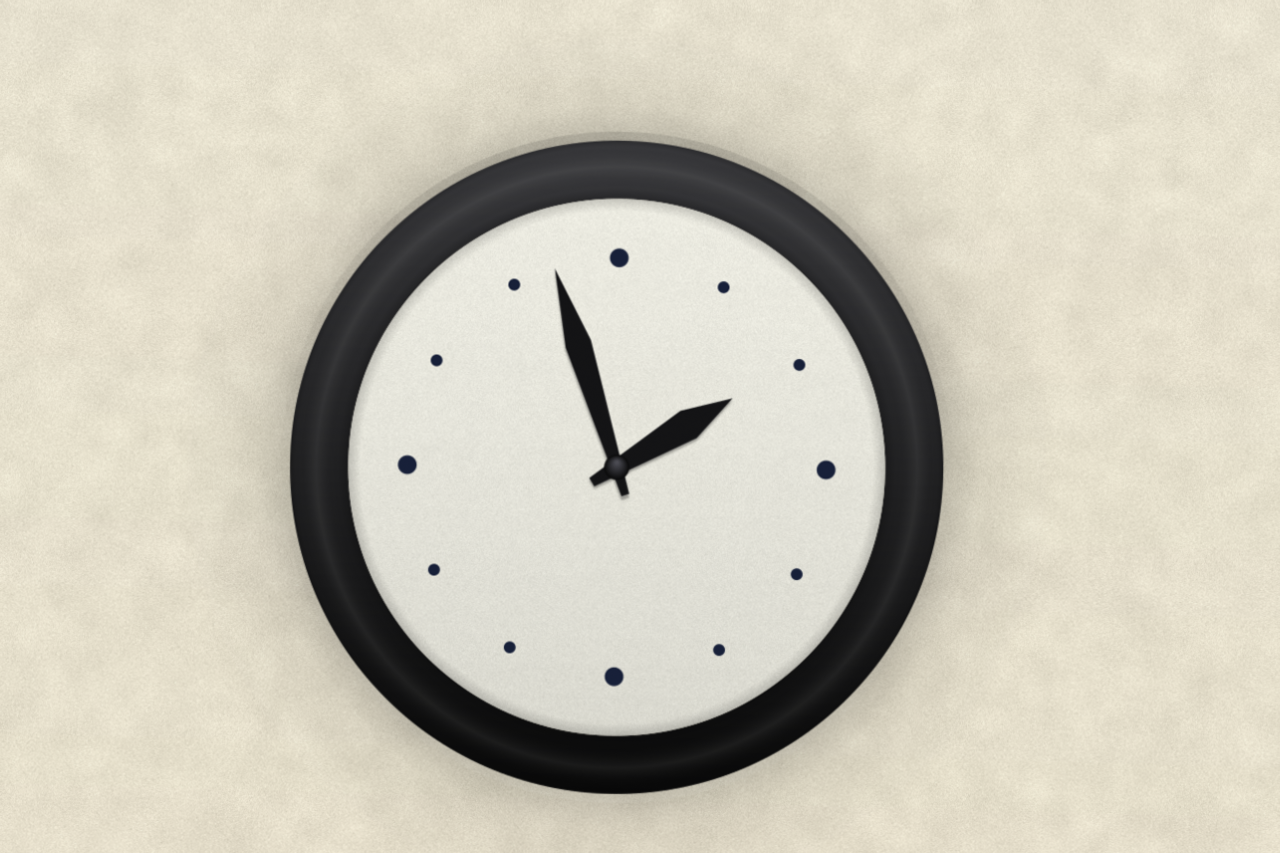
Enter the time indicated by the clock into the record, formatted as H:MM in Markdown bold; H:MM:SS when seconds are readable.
**1:57**
